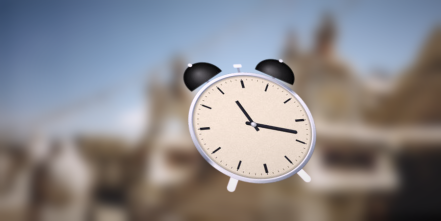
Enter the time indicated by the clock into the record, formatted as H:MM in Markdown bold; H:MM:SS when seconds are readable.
**11:18**
